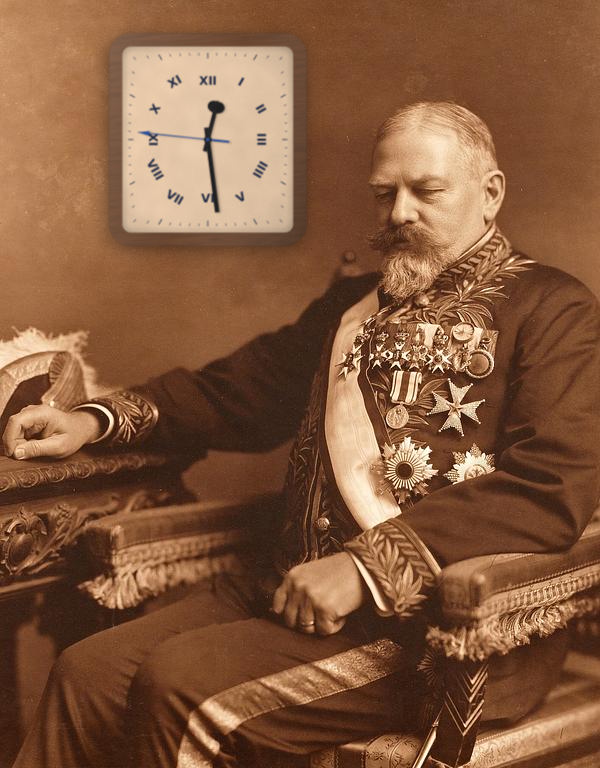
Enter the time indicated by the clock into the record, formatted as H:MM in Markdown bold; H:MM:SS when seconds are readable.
**12:28:46**
